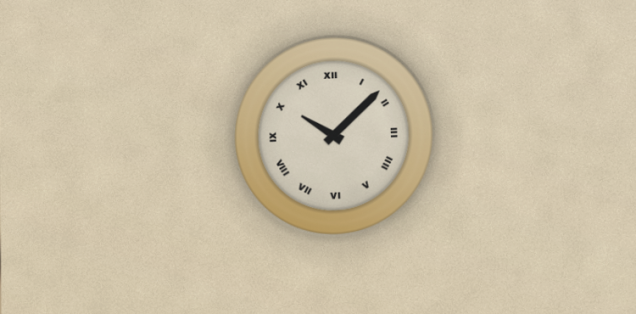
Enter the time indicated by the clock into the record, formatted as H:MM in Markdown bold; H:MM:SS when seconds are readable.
**10:08**
